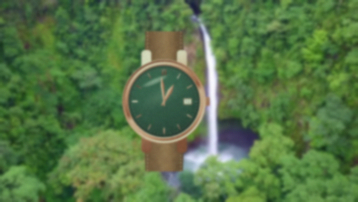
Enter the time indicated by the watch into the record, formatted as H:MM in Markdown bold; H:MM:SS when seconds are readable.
**12:59**
